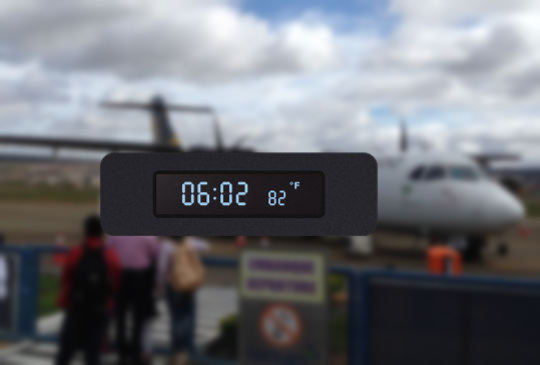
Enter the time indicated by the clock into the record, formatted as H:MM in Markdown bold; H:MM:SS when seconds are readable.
**6:02**
